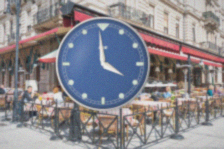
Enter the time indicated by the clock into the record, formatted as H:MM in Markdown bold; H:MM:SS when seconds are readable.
**3:59**
